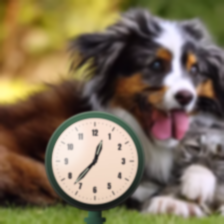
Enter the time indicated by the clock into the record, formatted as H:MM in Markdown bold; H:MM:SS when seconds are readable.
**12:37**
